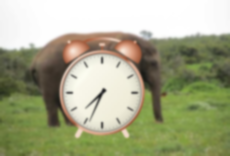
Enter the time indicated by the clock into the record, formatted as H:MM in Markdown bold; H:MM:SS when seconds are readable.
**7:34**
